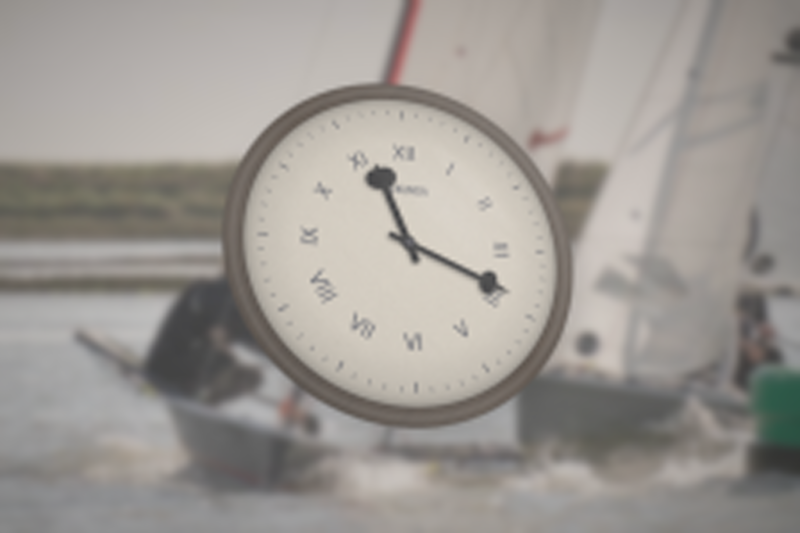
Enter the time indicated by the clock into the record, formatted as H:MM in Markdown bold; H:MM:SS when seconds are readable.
**11:19**
